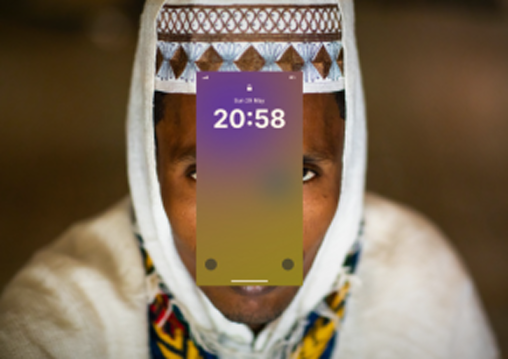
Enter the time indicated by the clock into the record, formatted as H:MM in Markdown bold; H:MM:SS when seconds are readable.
**20:58**
